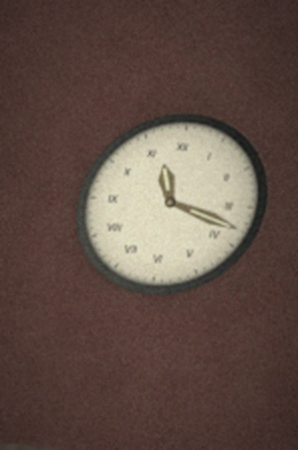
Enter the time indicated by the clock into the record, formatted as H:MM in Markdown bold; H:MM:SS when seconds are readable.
**11:18**
